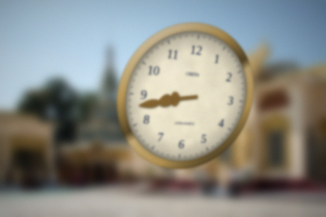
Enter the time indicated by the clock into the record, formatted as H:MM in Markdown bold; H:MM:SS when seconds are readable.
**8:43**
